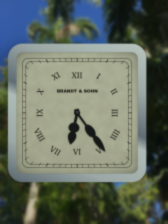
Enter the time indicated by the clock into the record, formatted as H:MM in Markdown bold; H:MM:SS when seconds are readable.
**6:24**
